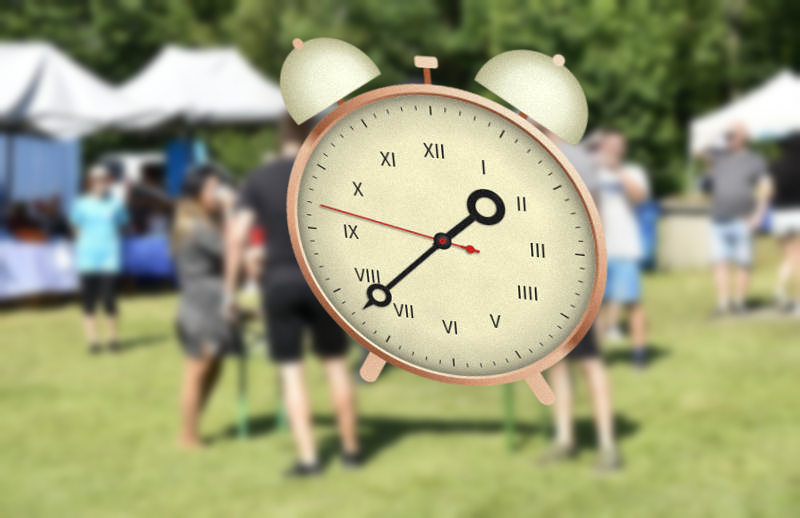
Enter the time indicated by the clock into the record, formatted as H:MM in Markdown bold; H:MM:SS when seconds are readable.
**1:37:47**
